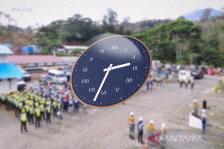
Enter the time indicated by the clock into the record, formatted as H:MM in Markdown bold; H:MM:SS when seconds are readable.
**2:32**
